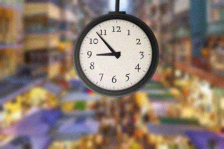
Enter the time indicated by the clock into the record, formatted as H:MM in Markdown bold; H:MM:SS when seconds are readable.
**8:53**
